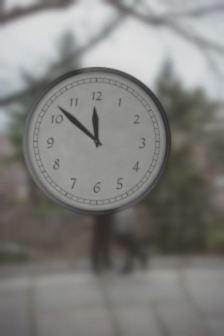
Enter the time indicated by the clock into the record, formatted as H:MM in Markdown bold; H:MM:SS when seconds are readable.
**11:52**
